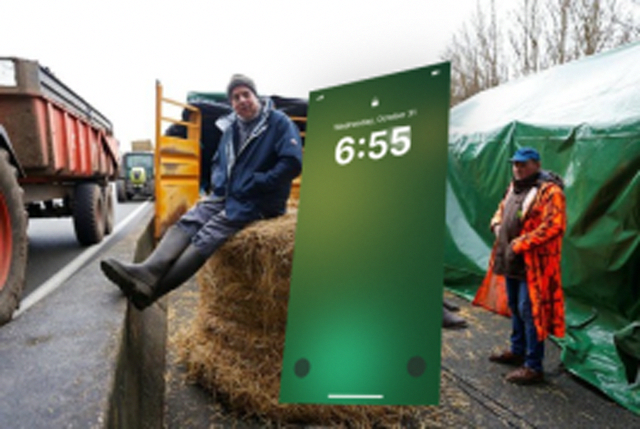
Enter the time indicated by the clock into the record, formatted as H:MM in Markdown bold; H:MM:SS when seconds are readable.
**6:55**
